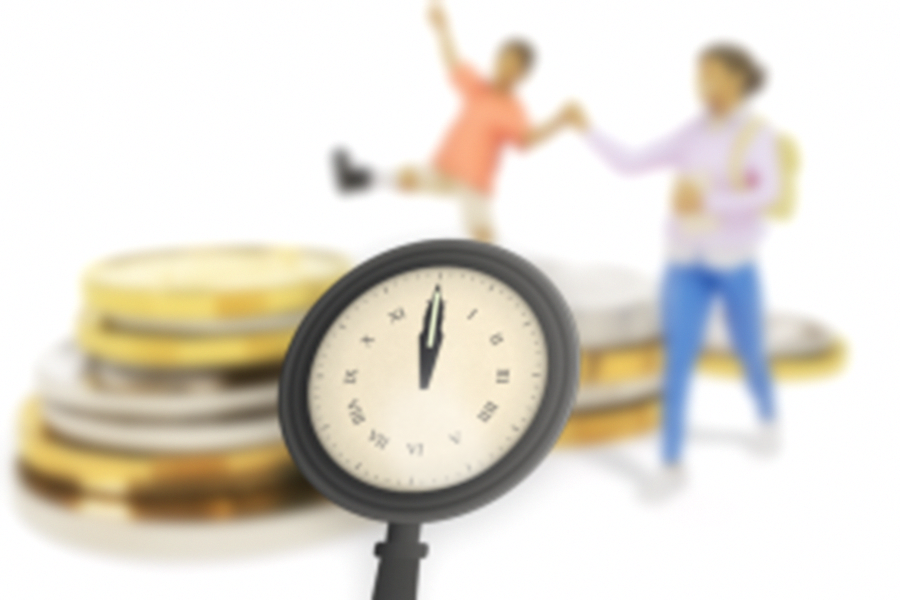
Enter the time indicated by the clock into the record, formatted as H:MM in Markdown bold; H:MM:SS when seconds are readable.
**12:00**
